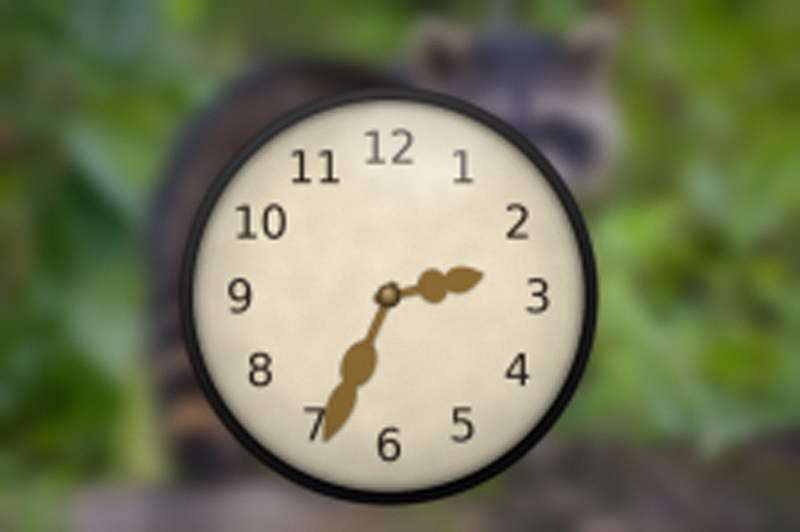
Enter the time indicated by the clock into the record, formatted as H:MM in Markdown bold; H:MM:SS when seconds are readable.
**2:34**
